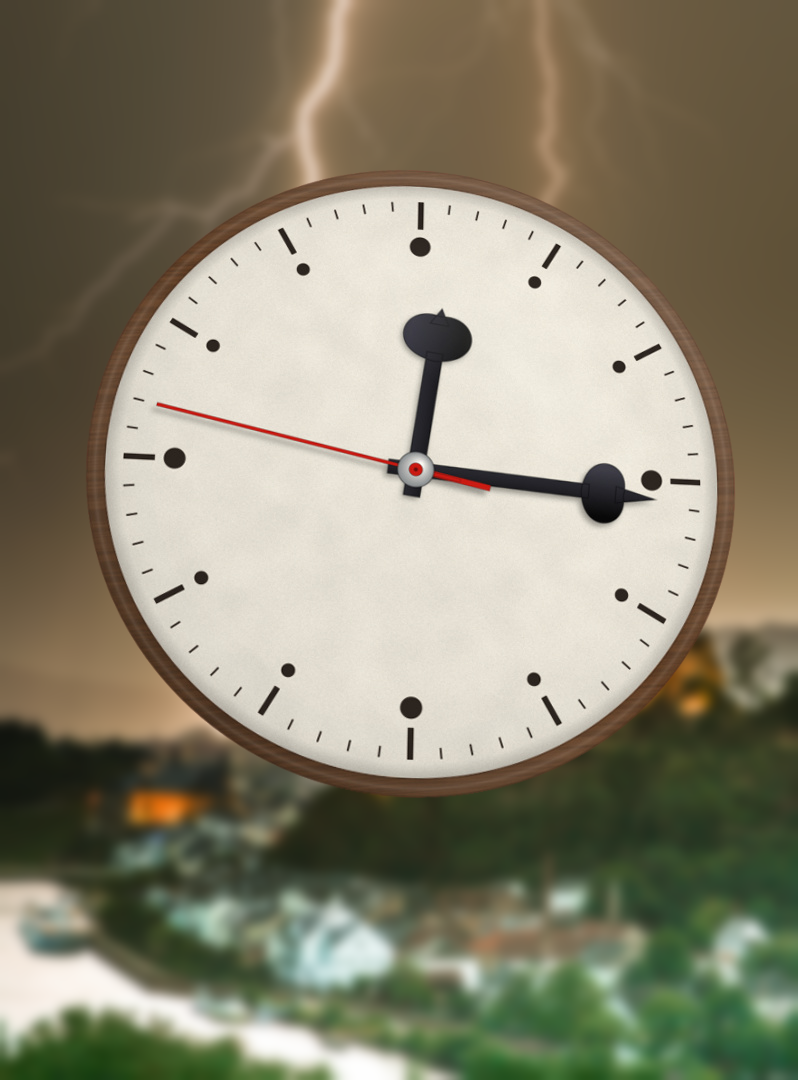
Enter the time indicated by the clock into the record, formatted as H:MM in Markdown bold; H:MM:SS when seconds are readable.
**12:15:47**
